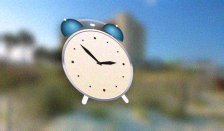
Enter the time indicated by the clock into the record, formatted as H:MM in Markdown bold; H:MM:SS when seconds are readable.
**2:53**
